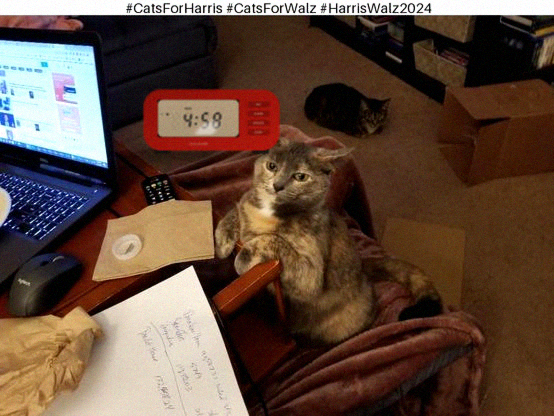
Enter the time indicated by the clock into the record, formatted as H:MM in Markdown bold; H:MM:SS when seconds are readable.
**4:58**
